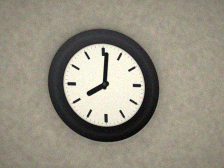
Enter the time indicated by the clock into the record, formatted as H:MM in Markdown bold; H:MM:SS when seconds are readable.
**8:01**
